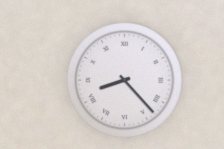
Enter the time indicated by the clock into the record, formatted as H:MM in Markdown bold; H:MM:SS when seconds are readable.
**8:23**
